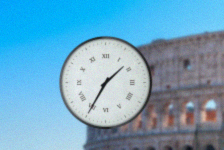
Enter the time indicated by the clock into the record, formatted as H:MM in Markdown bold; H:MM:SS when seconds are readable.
**1:35**
